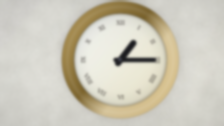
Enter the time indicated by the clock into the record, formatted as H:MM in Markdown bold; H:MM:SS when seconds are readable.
**1:15**
